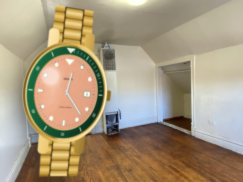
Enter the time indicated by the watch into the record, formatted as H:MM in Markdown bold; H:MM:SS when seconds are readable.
**12:23**
